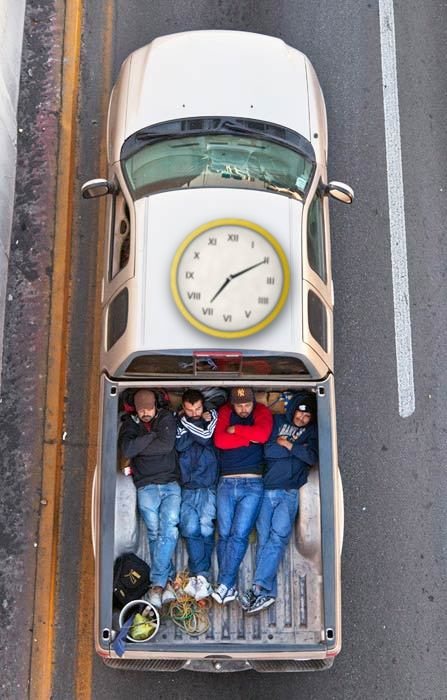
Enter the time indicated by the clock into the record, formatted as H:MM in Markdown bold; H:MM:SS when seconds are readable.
**7:10**
